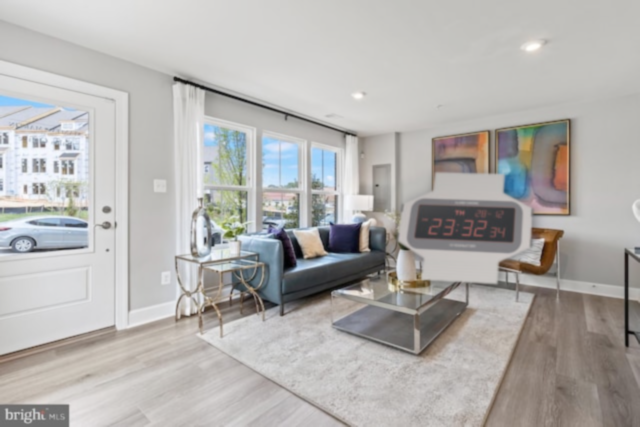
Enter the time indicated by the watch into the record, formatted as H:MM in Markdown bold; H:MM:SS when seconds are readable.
**23:32**
